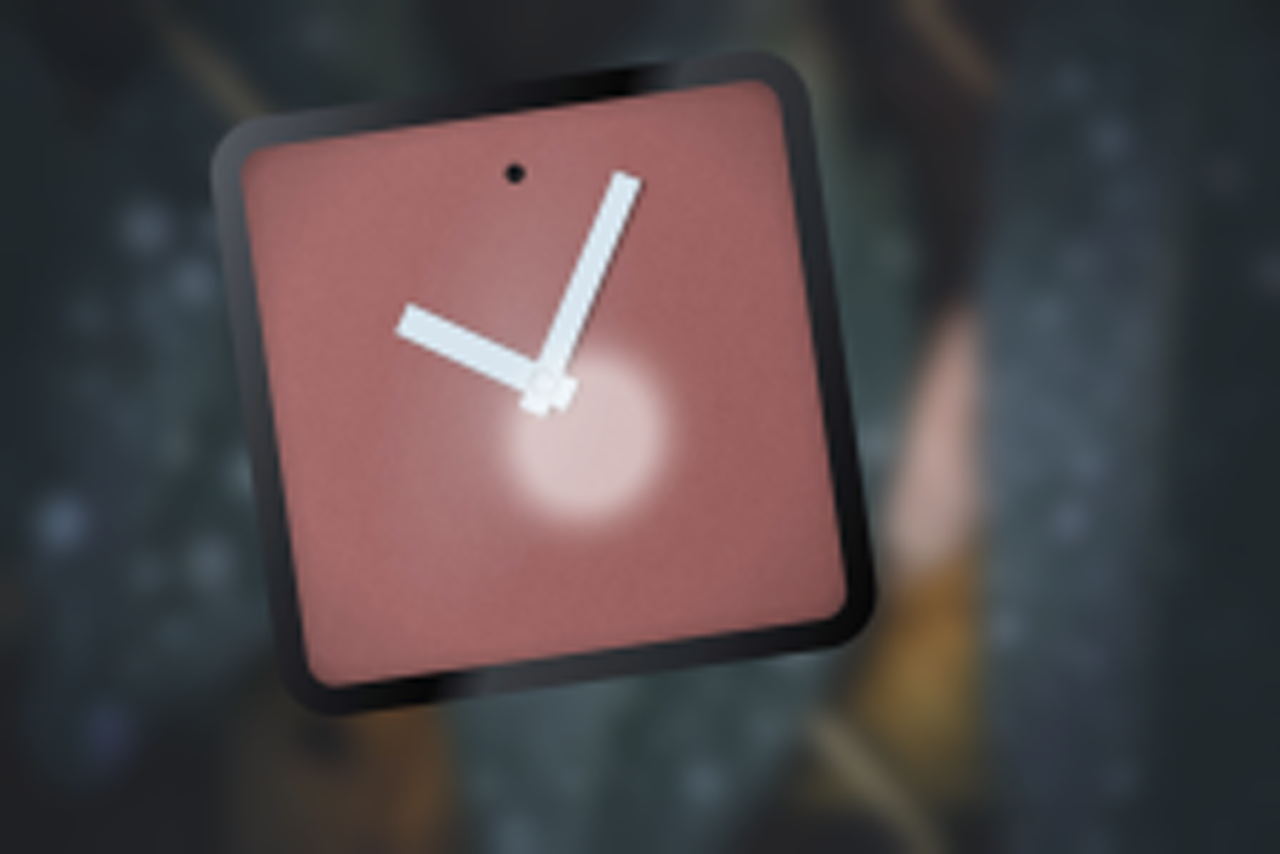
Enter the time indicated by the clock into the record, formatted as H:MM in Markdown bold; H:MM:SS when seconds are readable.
**10:05**
